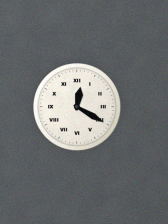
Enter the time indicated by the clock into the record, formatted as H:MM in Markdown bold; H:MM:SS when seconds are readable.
**12:20**
